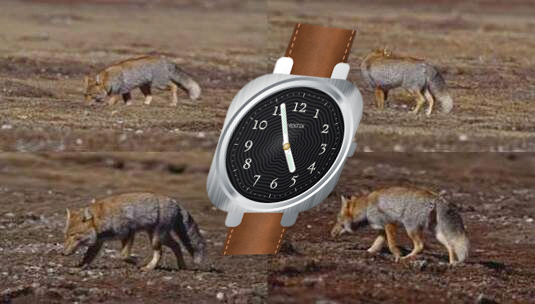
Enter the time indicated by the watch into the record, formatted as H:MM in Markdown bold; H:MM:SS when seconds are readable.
**4:56**
